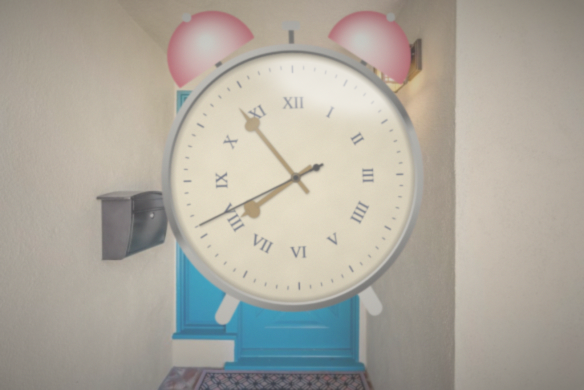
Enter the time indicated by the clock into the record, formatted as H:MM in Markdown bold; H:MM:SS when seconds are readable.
**7:53:41**
